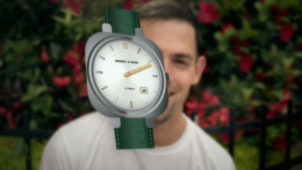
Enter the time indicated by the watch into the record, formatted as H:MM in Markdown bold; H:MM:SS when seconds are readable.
**2:11**
